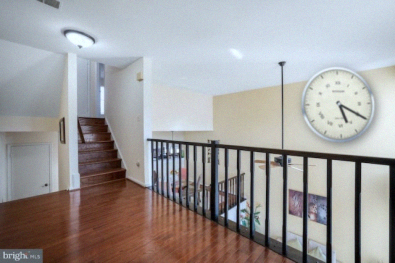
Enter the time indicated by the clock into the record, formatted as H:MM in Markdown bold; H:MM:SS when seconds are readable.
**5:20**
